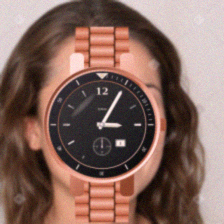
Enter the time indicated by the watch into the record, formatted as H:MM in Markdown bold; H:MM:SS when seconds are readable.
**3:05**
